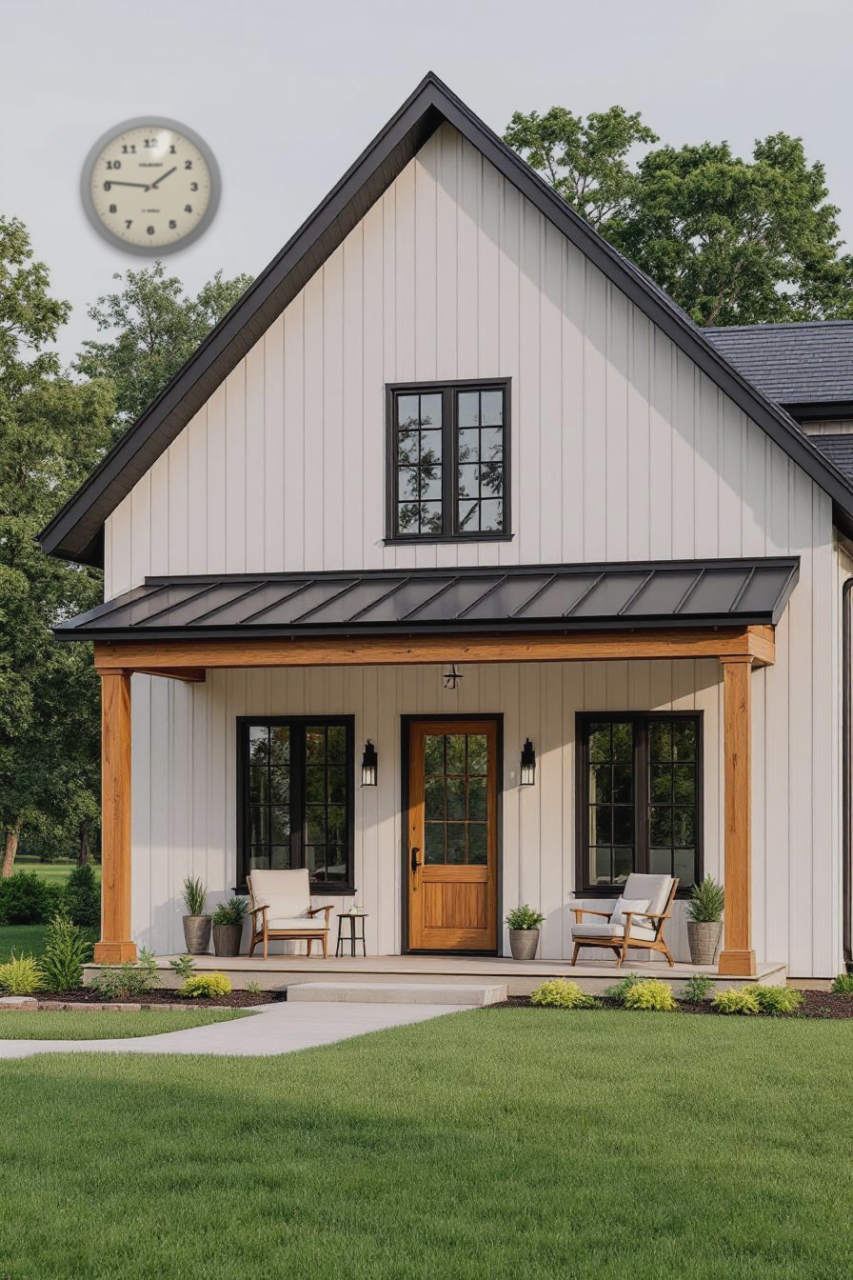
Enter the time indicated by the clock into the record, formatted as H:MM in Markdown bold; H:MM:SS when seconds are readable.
**1:46**
